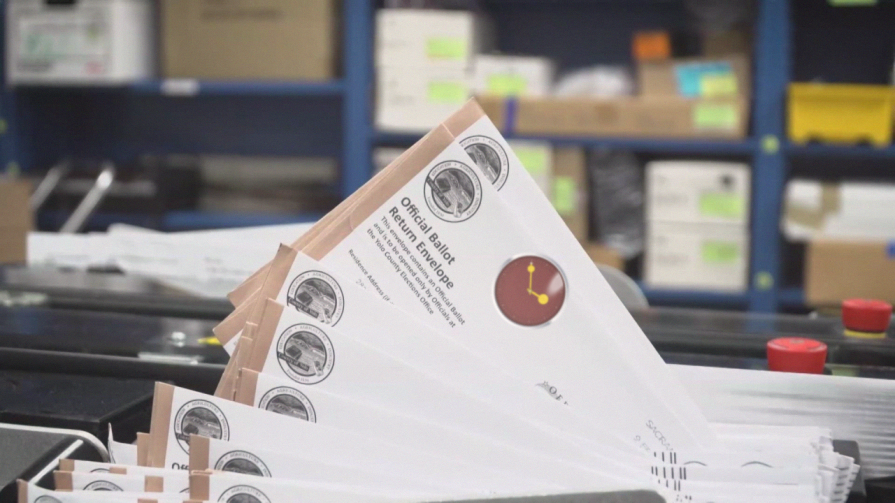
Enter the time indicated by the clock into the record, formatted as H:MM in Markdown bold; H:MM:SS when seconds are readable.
**4:00**
